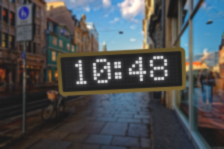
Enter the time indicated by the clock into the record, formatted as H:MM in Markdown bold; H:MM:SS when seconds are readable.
**10:48**
